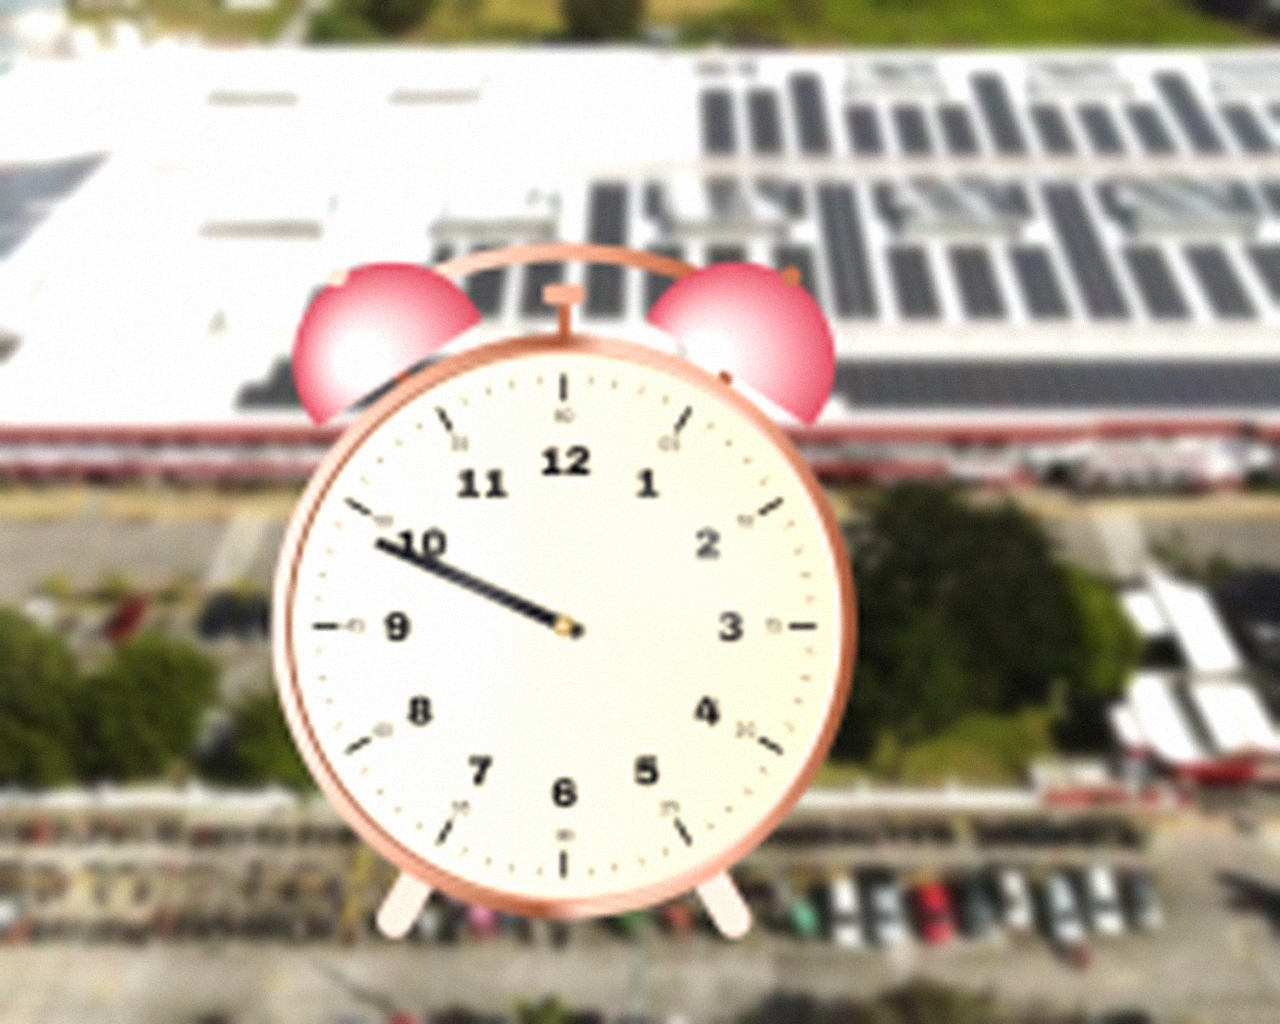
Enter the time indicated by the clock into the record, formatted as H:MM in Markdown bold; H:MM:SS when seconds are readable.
**9:49**
